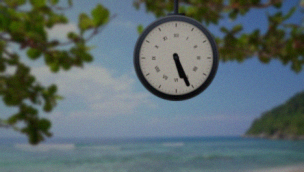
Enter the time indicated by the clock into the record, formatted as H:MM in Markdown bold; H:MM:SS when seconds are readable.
**5:26**
